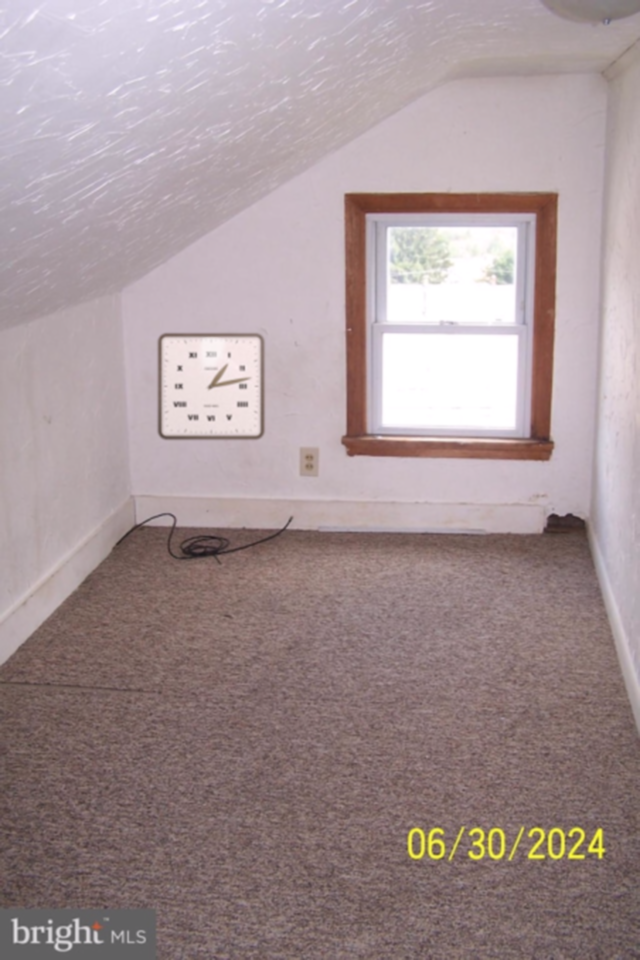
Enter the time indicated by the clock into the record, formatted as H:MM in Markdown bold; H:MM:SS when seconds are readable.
**1:13**
